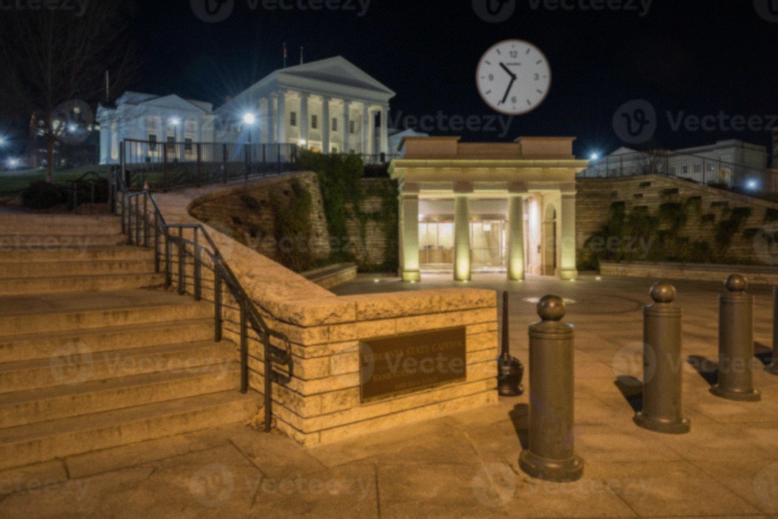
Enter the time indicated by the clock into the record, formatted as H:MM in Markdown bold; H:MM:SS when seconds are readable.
**10:34**
